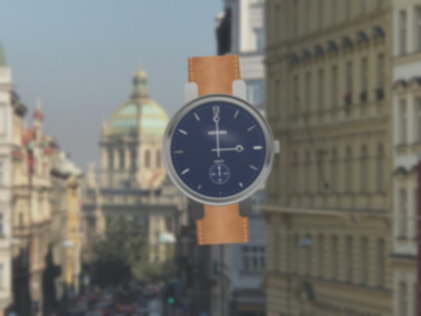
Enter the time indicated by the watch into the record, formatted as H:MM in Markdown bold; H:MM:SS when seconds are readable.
**3:00**
